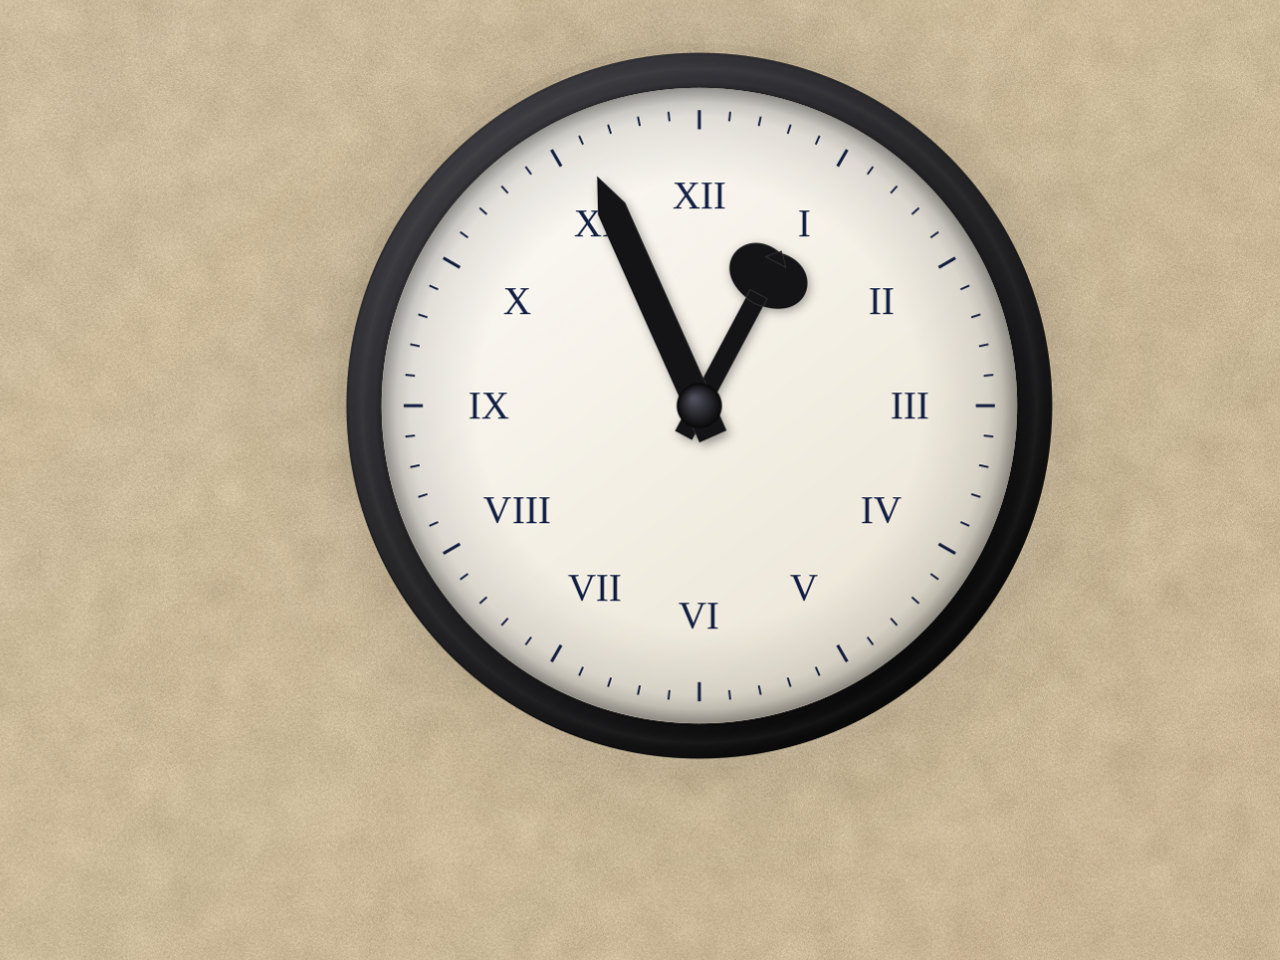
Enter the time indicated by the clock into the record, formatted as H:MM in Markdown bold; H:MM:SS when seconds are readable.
**12:56**
